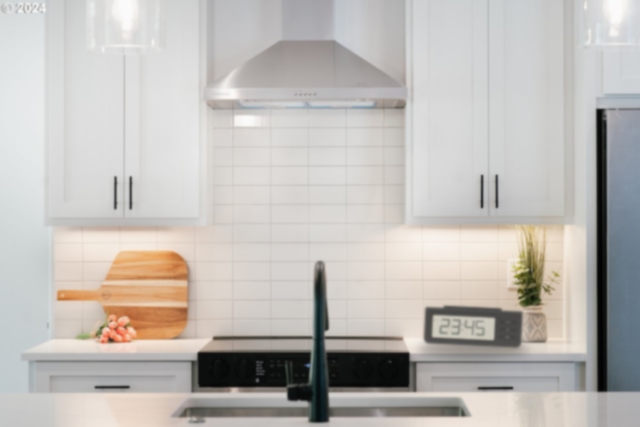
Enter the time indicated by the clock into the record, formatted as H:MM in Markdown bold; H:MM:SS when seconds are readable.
**23:45**
